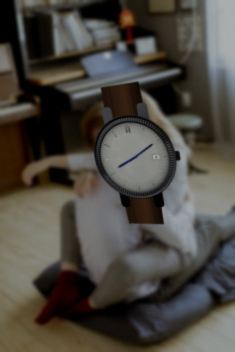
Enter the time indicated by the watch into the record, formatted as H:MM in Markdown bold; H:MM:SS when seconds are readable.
**8:10**
